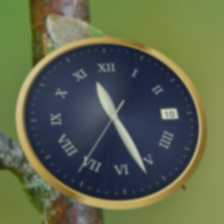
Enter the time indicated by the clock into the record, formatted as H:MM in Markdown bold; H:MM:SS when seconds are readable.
**11:26:36**
